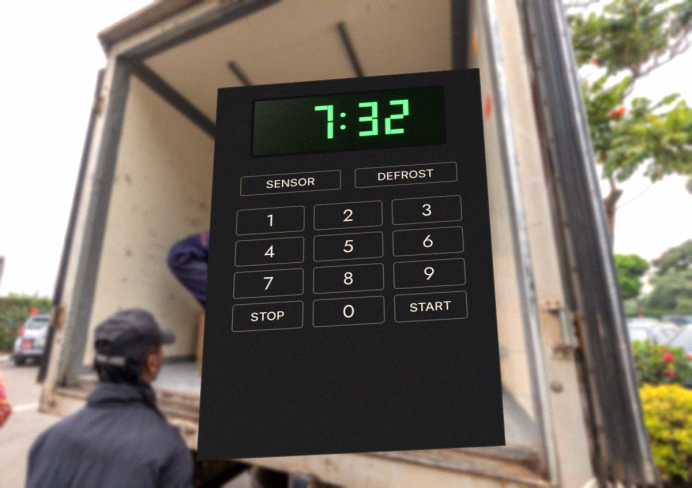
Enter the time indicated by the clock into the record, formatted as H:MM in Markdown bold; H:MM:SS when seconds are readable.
**7:32**
